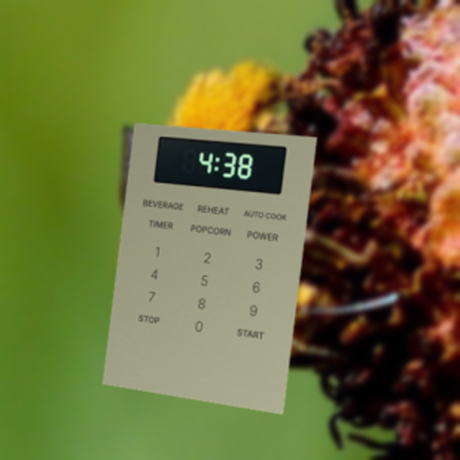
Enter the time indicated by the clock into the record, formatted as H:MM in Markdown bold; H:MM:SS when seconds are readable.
**4:38**
